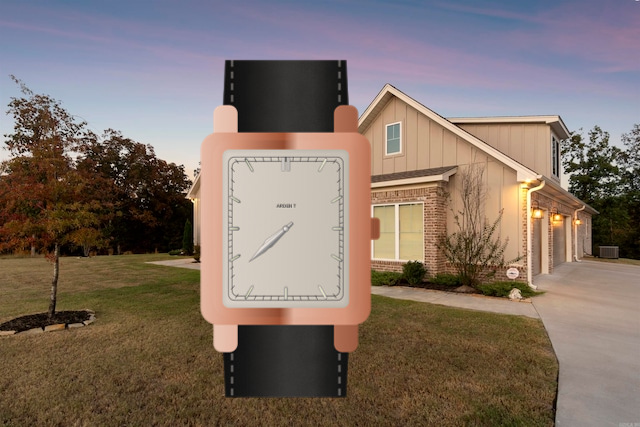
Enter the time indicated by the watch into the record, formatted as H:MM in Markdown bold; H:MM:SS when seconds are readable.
**7:38**
